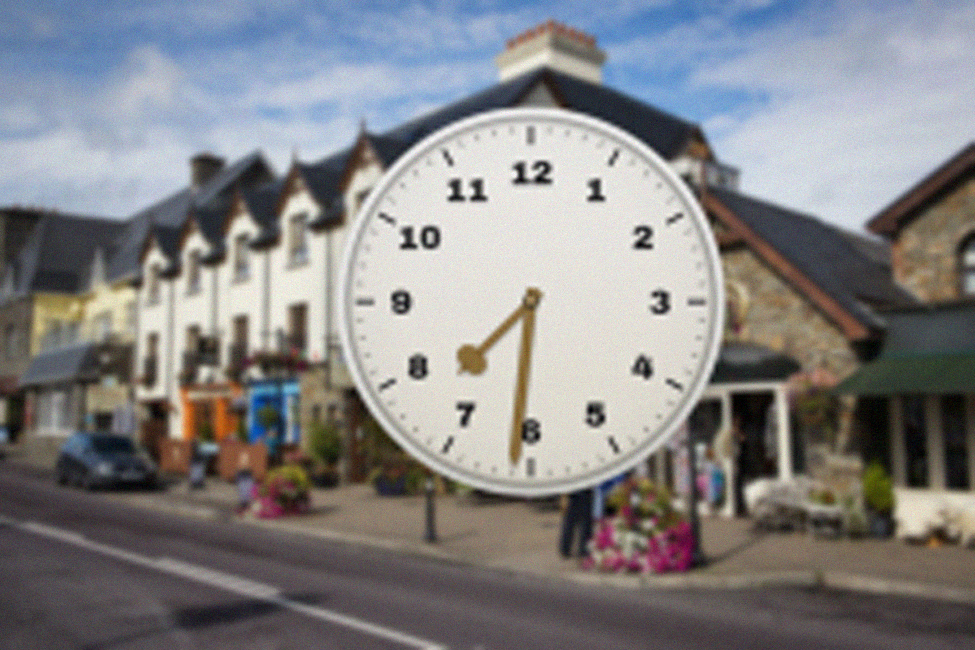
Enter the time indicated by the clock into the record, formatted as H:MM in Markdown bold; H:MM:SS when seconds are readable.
**7:31**
